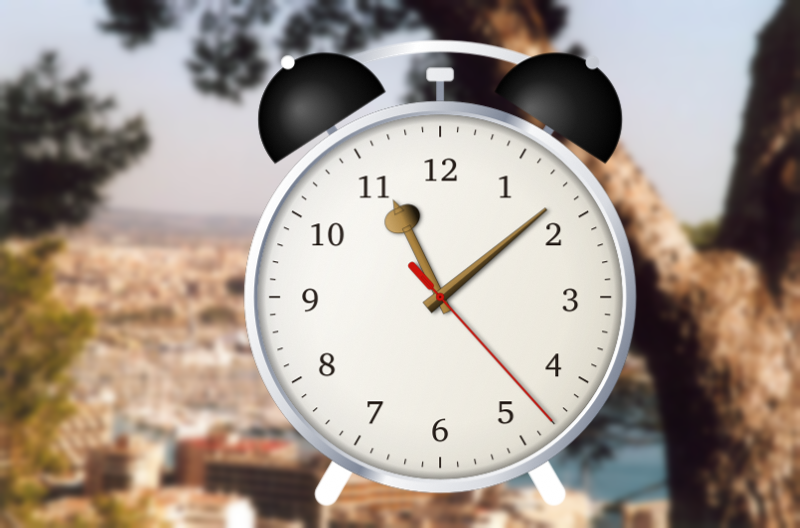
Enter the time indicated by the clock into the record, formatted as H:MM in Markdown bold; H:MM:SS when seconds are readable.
**11:08:23**
